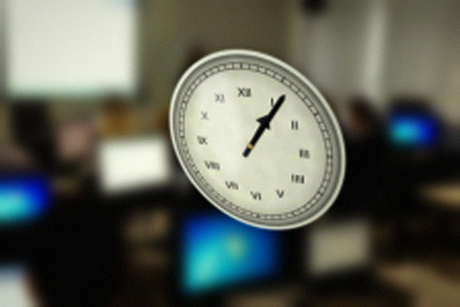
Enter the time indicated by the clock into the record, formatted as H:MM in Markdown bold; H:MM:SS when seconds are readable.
**1:06**
